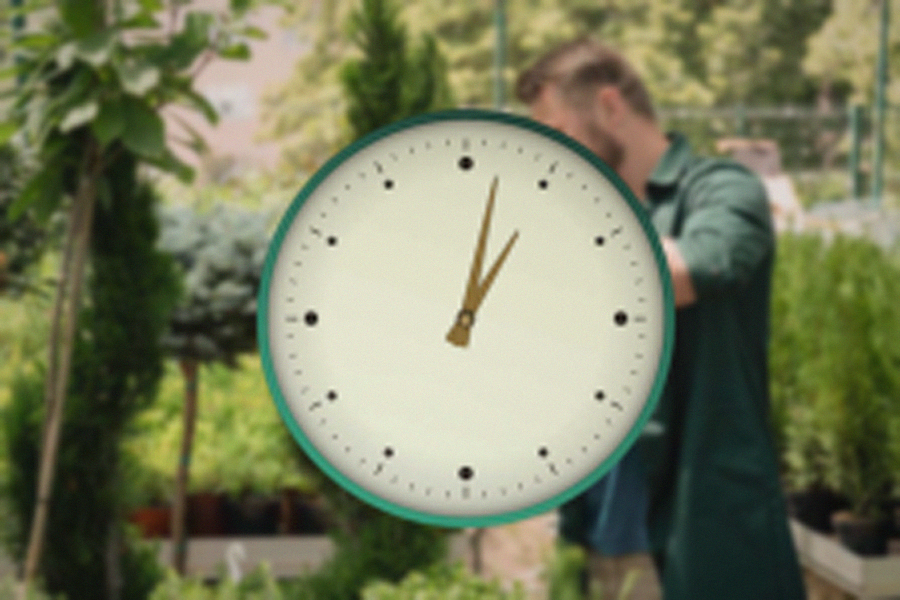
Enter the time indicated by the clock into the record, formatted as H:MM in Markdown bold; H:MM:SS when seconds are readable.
**1:02**
